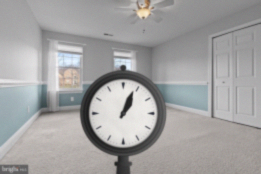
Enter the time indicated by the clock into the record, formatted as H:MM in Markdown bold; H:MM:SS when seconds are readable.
**1:04**
